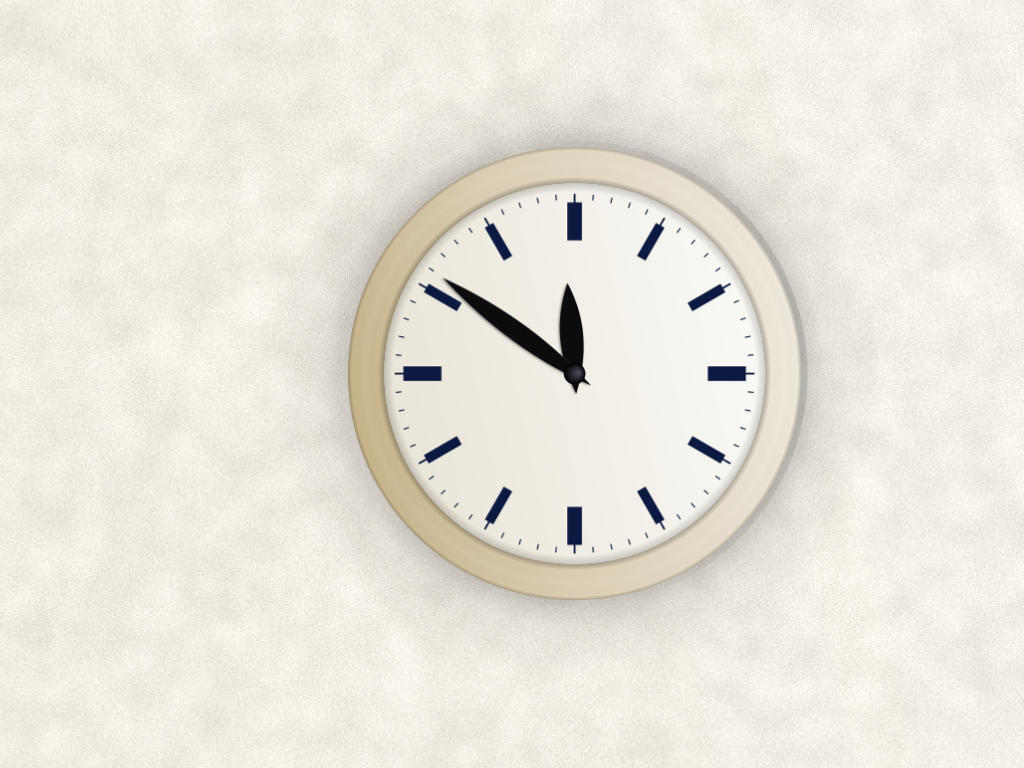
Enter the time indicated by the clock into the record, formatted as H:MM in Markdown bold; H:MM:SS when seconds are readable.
**11:51**
